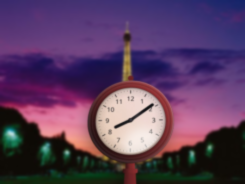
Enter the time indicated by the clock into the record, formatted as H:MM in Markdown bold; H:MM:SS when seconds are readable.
**8:09**
